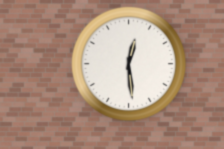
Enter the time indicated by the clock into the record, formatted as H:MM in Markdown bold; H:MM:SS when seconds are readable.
**12:29**
